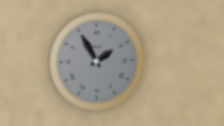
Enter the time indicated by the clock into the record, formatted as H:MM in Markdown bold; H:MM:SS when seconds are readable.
**1:55**
